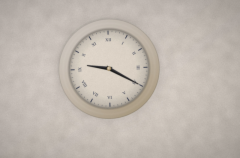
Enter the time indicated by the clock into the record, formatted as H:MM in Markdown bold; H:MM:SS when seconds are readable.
**9:20**
